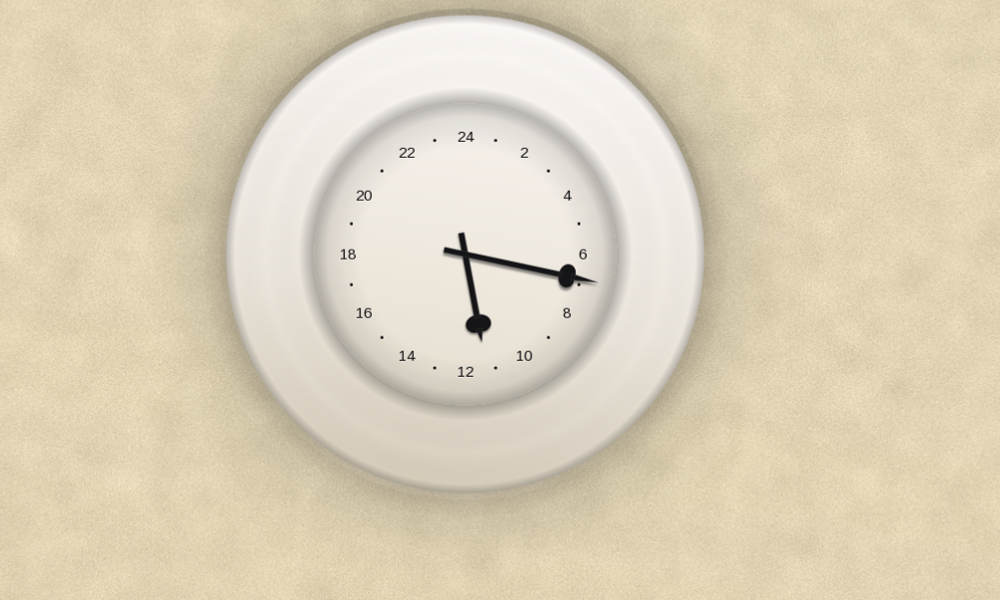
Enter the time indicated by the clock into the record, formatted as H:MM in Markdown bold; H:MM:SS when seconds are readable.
**11:17**
